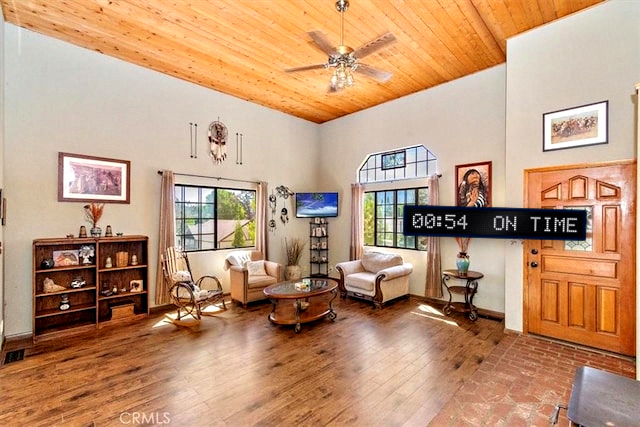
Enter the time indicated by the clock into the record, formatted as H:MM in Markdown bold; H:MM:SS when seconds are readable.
**0:54**
